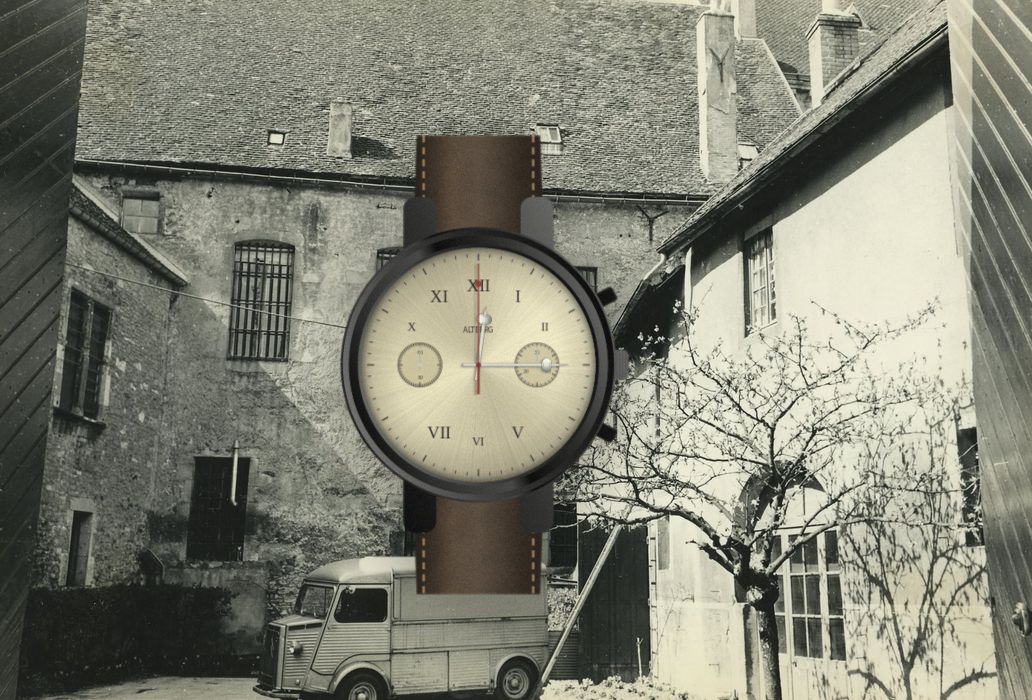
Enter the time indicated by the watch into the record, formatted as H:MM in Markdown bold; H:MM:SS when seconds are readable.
**12:15**
